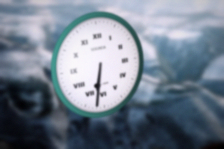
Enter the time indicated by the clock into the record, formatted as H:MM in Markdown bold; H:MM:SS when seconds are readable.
**6:32**
